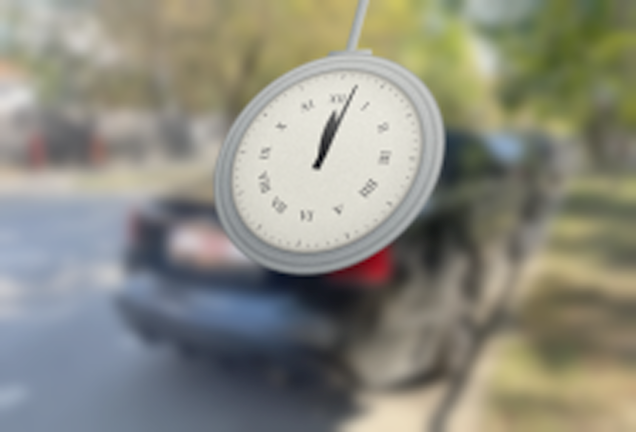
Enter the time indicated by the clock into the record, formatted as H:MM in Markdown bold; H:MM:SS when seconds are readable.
**12:02**
